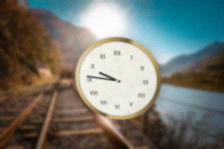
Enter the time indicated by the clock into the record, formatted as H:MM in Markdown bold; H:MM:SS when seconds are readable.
**9:46**
